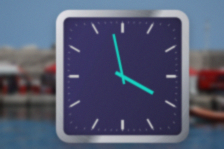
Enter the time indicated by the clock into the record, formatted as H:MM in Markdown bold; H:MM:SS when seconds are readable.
**3:58**
